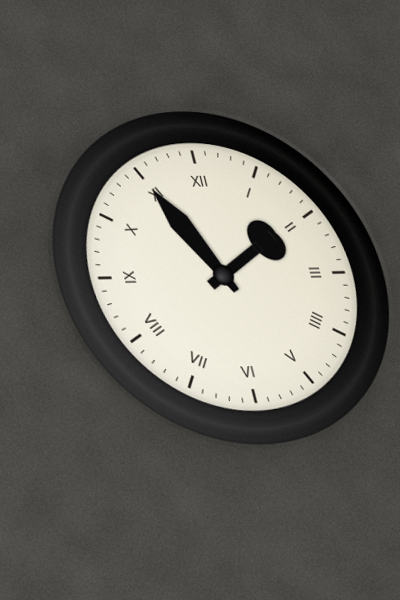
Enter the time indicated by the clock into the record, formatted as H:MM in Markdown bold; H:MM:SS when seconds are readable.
**1:55**
